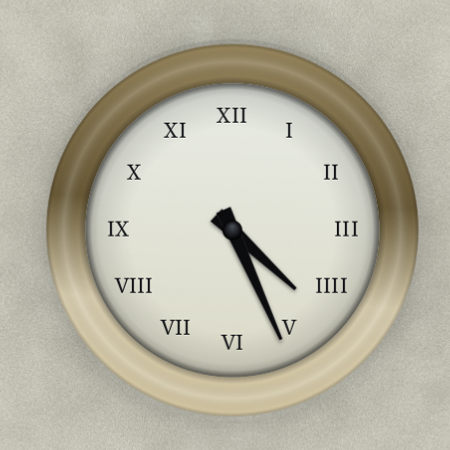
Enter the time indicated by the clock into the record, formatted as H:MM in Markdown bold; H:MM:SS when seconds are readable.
**4:26**
